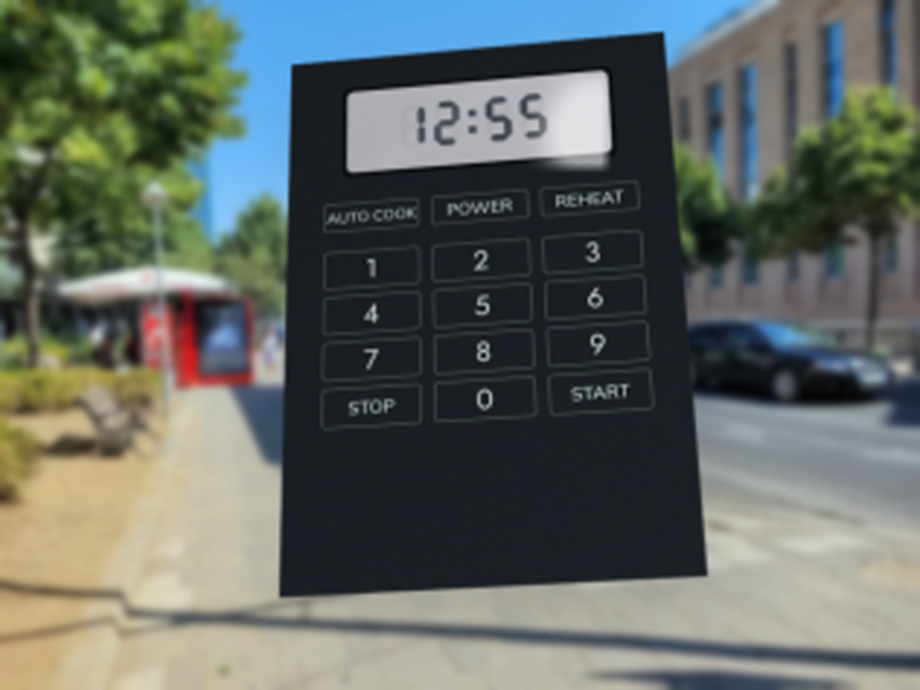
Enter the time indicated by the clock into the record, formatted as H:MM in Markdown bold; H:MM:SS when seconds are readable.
**12:55**
